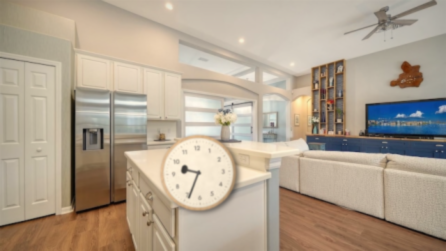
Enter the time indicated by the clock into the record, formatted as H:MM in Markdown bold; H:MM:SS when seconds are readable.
**9:34**
